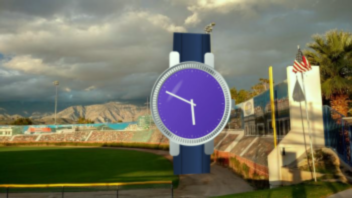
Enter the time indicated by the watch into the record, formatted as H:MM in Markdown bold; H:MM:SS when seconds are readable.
**5:49**
